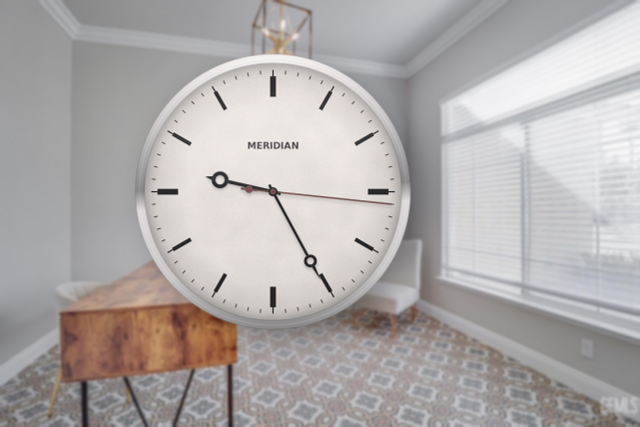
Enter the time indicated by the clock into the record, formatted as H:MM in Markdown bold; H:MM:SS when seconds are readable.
**9:25:16**
